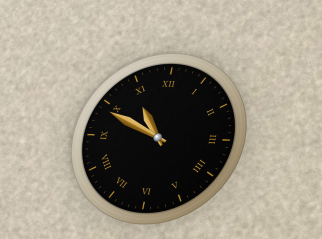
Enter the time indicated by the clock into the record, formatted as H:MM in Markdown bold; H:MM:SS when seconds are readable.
**10:49**
